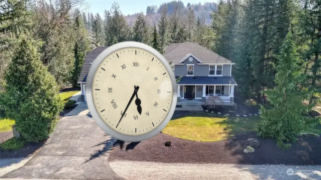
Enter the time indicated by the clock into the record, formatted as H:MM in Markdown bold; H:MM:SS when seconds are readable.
**5:35**
